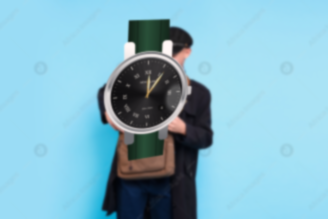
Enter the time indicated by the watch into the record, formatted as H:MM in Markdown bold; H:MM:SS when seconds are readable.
**12:06**
